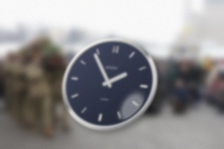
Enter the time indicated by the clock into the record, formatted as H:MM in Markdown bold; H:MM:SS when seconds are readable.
**1:54**
